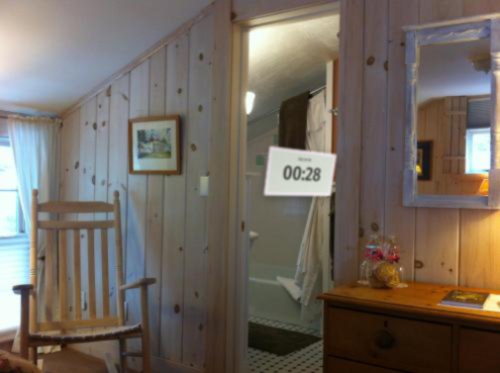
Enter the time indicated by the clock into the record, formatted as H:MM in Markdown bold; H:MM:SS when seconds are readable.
**0:28**
